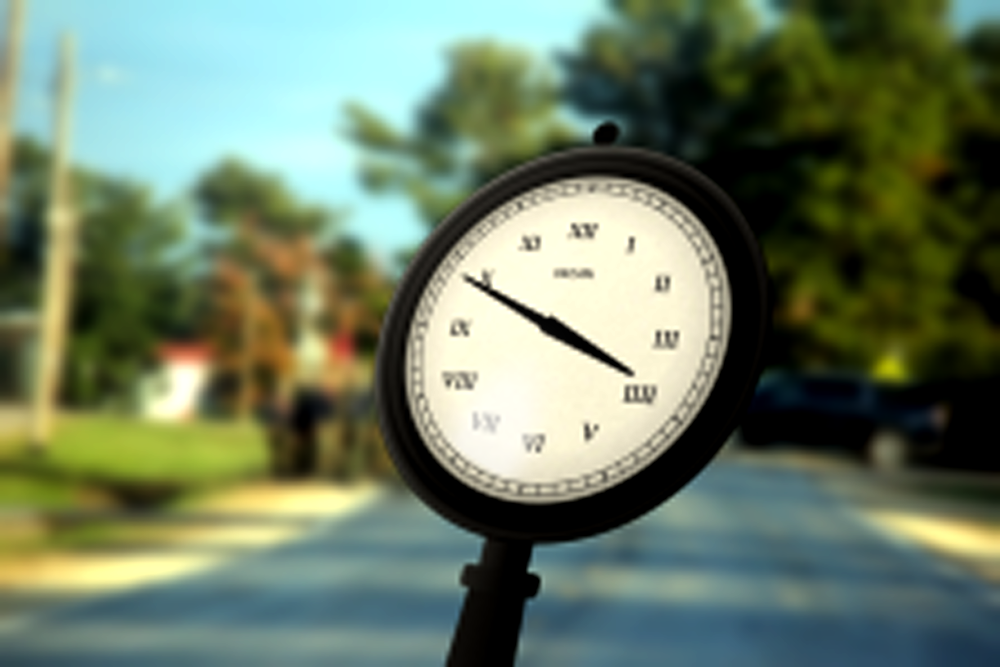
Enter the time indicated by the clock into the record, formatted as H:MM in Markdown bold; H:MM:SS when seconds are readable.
**3:49**
